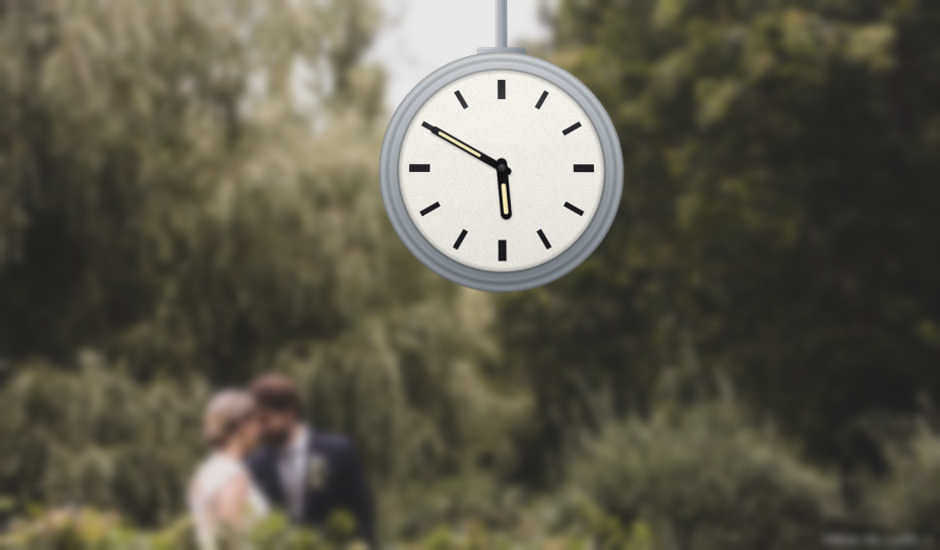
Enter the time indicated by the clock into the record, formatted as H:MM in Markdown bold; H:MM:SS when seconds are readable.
**5:50**
